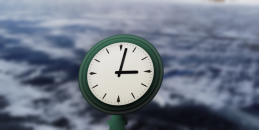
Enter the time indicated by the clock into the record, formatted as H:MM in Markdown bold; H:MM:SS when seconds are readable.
**3:02**
